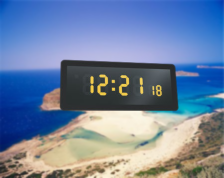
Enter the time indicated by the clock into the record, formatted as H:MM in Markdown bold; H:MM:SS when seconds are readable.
**12:21:18**
